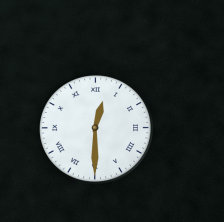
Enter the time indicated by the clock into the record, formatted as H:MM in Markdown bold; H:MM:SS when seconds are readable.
**12:30**
